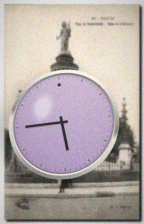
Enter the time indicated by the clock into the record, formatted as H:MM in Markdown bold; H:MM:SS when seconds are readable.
**5:45**
